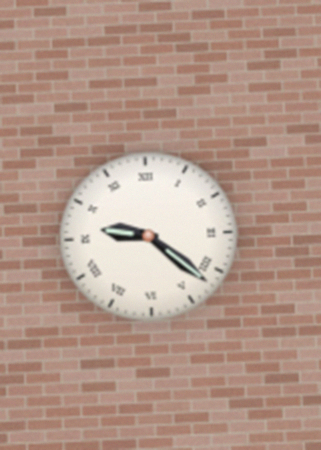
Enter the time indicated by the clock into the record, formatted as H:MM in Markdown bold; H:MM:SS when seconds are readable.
**9:22**
